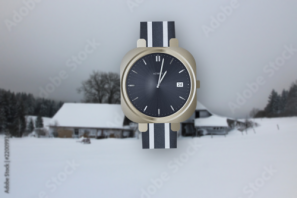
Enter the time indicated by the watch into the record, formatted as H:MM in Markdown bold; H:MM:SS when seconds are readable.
**1:02**
